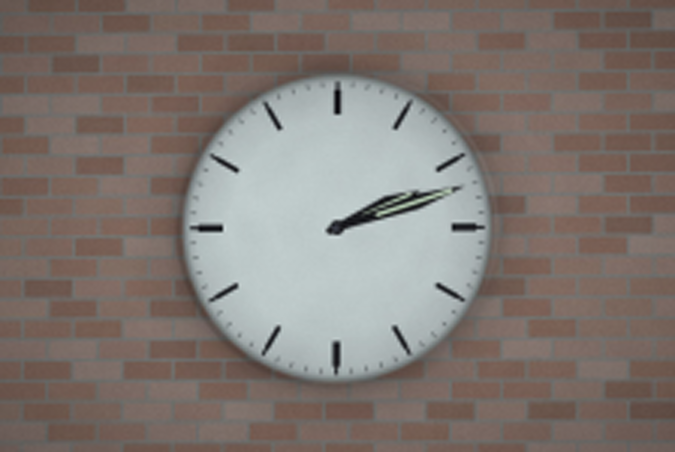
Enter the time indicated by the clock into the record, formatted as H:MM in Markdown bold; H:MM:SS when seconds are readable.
**2:12**
